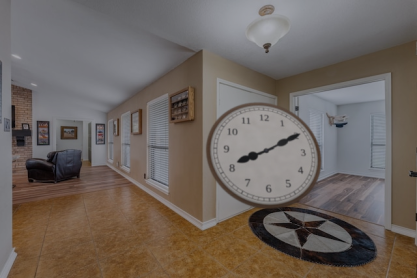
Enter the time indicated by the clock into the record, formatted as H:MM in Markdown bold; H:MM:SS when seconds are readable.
**8:10**
